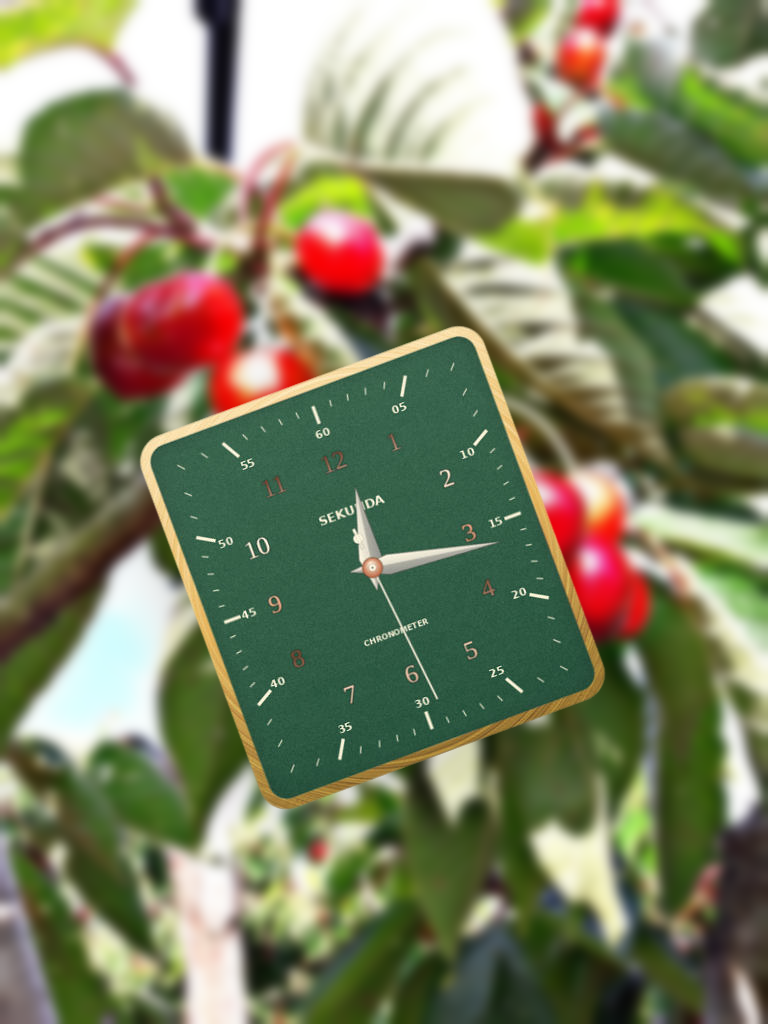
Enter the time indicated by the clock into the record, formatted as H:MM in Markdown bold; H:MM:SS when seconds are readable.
**12:16:29**
